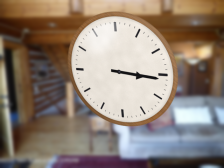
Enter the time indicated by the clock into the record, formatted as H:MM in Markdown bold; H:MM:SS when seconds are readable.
**3:16**
